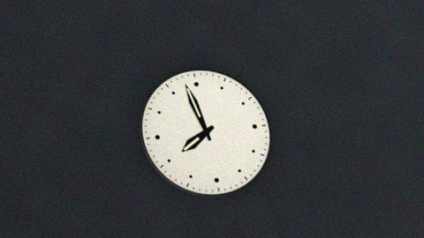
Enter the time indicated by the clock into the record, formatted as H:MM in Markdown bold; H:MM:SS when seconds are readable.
**7:58**
